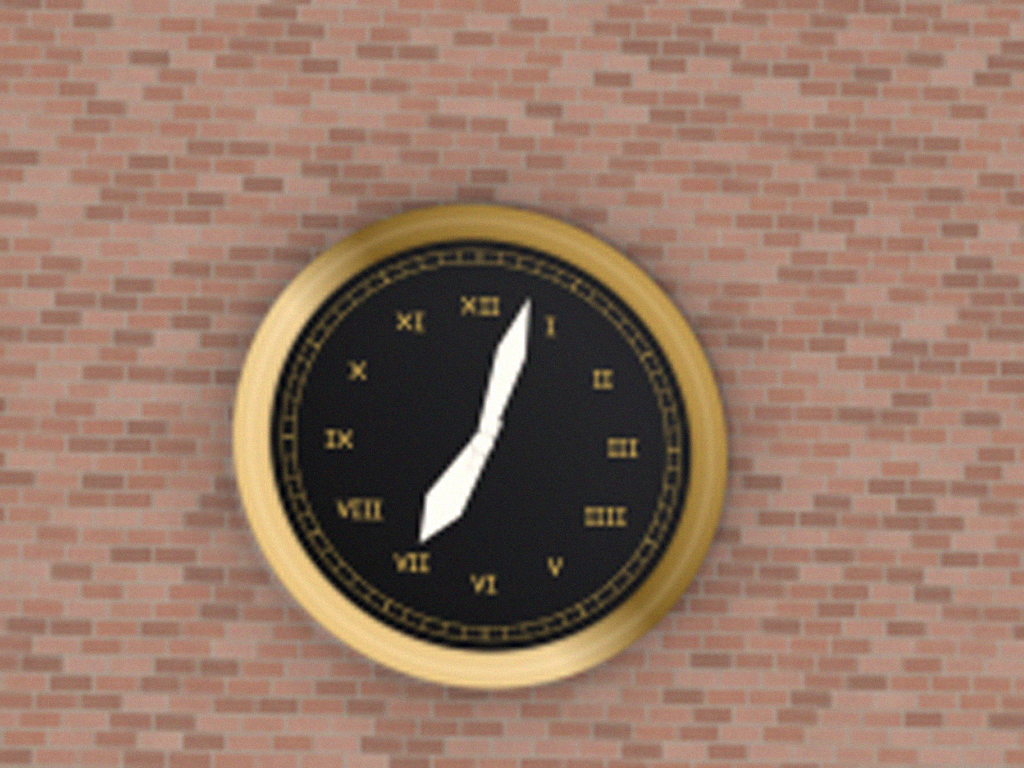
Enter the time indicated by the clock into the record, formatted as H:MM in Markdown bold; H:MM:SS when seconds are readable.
**7:03**
